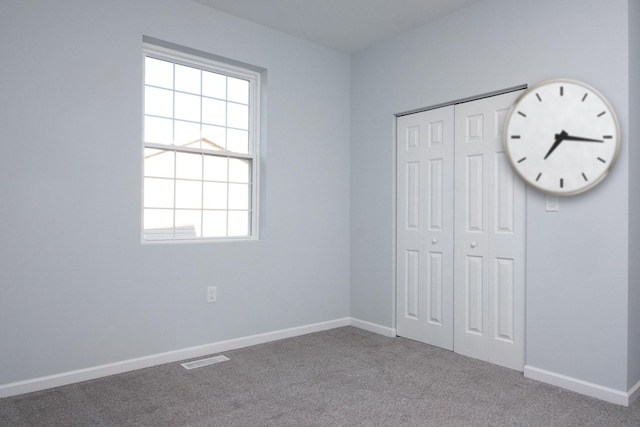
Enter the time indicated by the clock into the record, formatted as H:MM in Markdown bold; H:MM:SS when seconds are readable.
**7:16**
